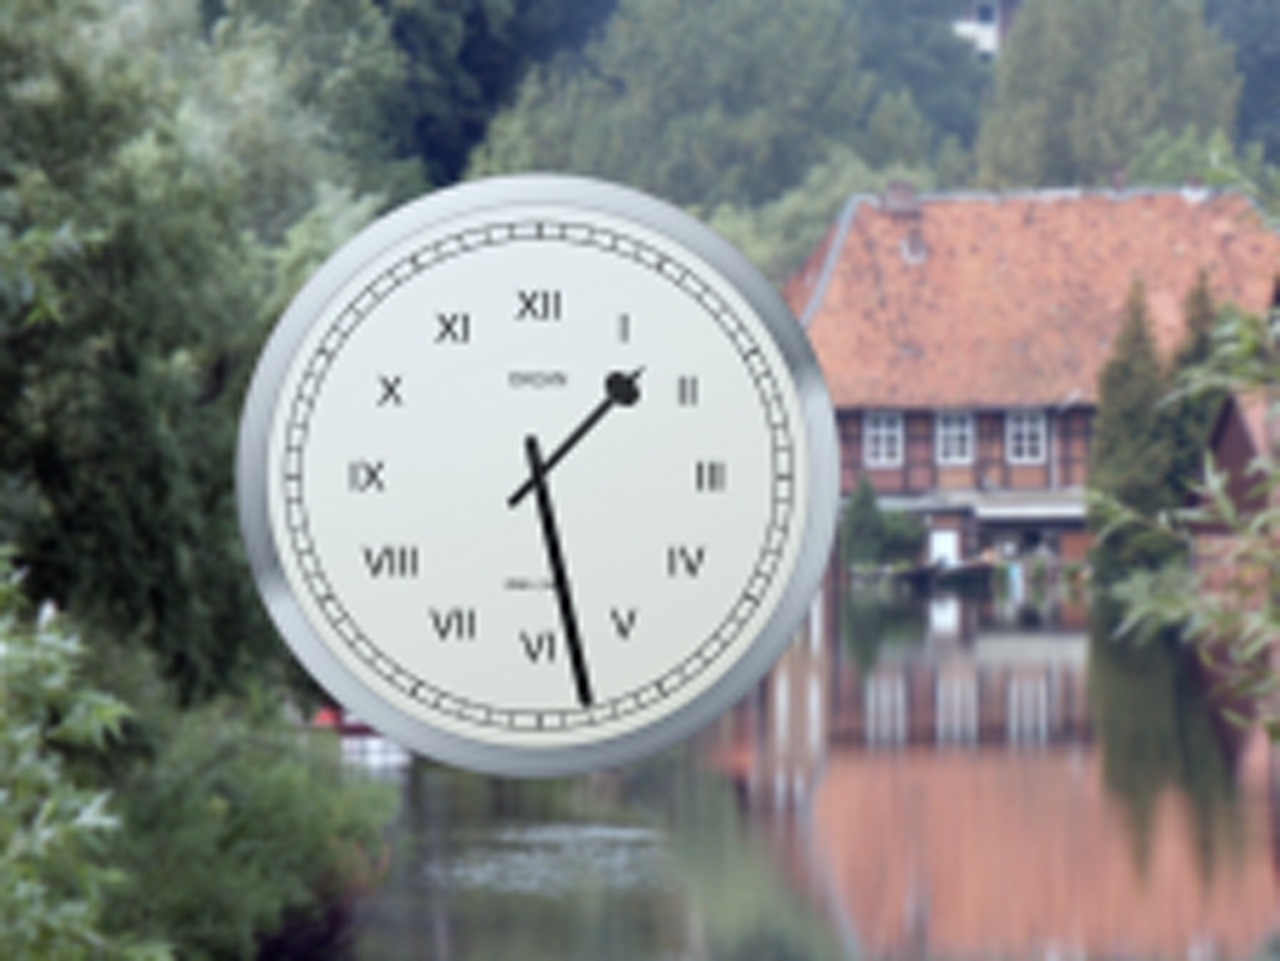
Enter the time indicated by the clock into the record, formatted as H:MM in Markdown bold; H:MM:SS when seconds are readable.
**1:28**
